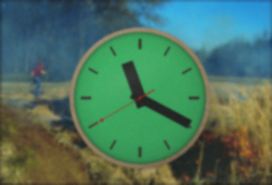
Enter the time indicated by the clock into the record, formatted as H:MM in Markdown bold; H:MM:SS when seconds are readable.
**11:19:40**
